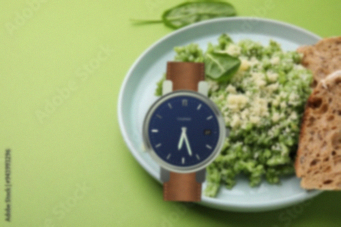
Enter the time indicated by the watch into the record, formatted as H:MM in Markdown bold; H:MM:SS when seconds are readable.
**6:27**
